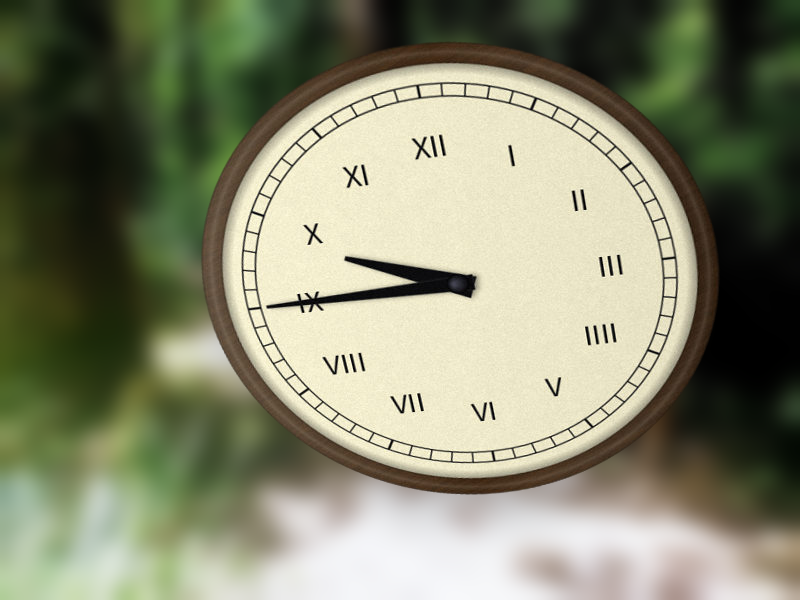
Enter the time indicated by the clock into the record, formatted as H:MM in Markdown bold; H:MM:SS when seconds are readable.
**9:45**
